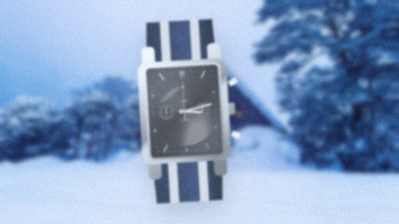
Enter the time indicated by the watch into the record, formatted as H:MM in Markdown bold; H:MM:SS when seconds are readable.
**3:13**
